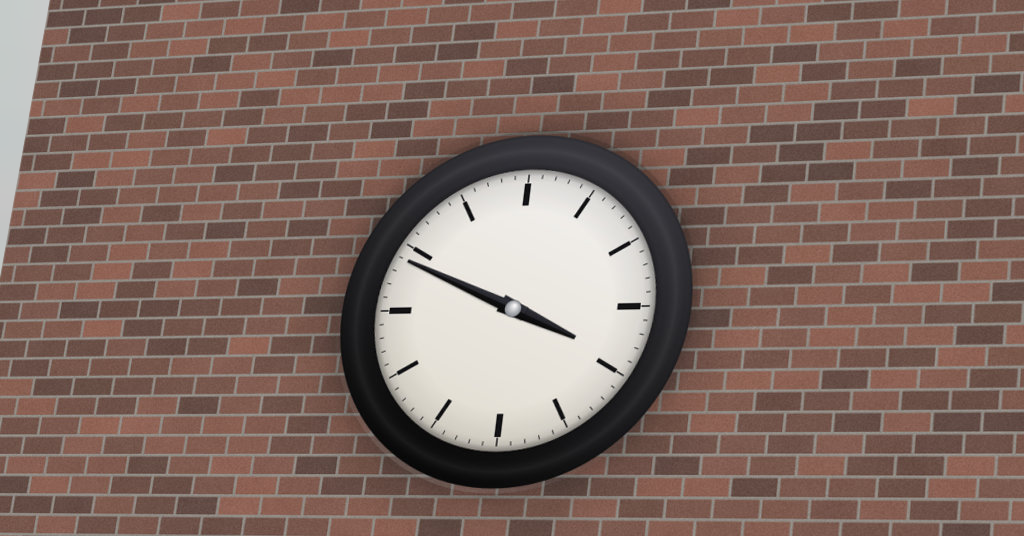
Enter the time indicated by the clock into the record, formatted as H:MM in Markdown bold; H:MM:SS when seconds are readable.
**3:49**
